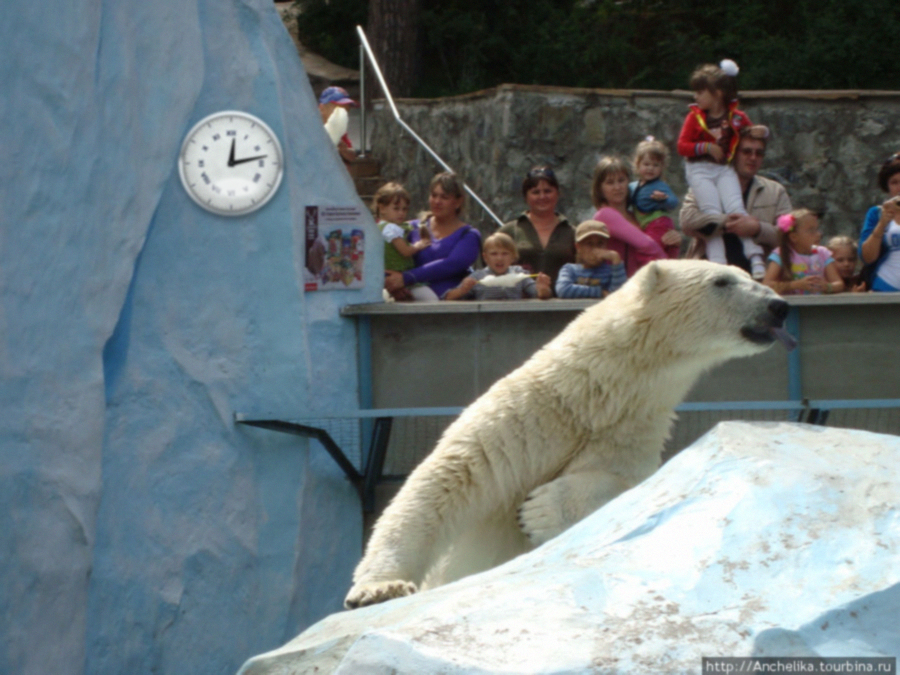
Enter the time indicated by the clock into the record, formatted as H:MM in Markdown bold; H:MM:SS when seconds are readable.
**12:13**
